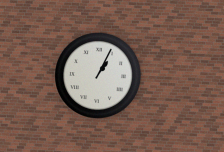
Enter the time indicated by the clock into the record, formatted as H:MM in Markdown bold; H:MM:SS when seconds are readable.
**1:04**
